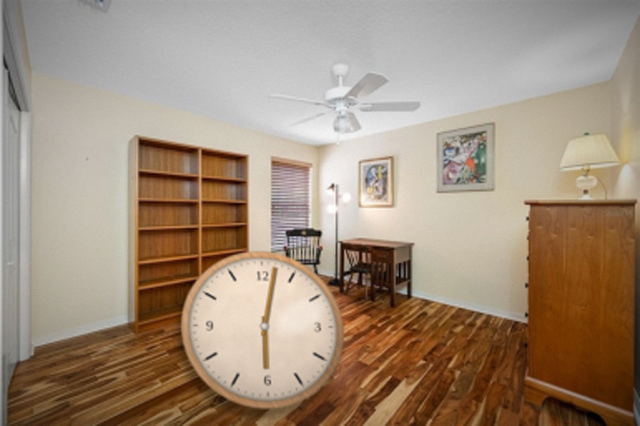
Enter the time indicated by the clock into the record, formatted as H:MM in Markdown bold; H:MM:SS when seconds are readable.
**6:02**
